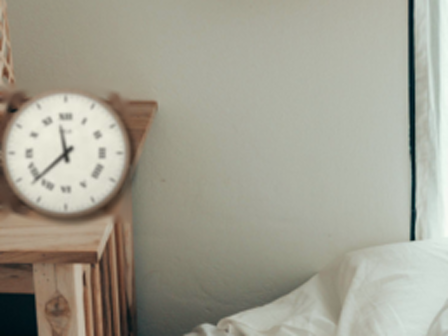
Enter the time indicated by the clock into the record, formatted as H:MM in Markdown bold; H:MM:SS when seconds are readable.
**11:38**
